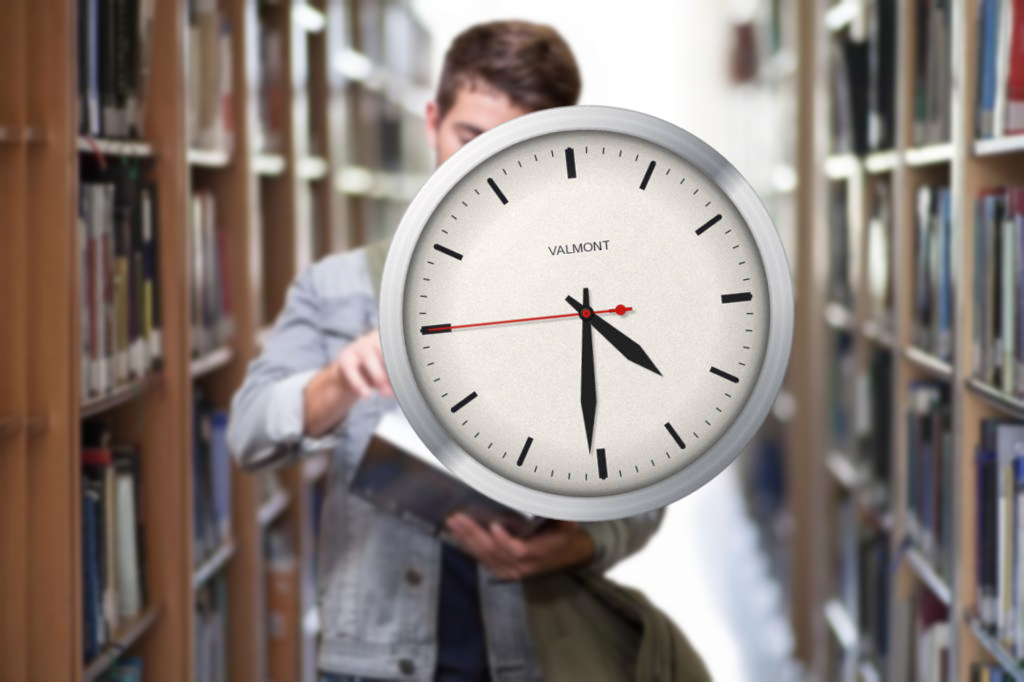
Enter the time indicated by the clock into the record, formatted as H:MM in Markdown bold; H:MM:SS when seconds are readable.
**4:30:45**
